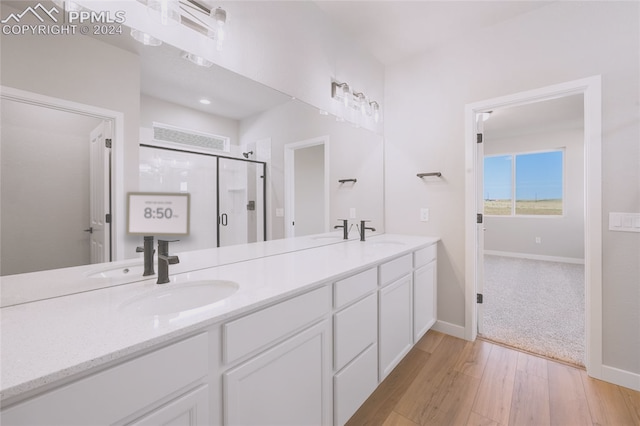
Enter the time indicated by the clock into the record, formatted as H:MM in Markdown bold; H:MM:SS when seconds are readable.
**8:50**
